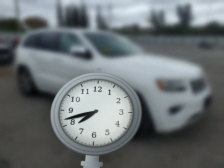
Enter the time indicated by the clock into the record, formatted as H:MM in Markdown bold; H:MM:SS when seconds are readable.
**7:42**
